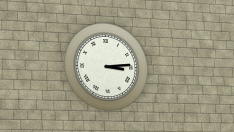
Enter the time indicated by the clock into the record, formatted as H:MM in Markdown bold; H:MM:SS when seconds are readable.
**3:14**
